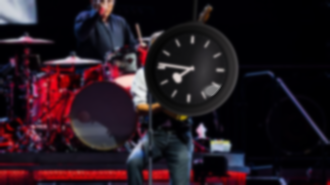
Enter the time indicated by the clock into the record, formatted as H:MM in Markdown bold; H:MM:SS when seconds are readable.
**7:46**
